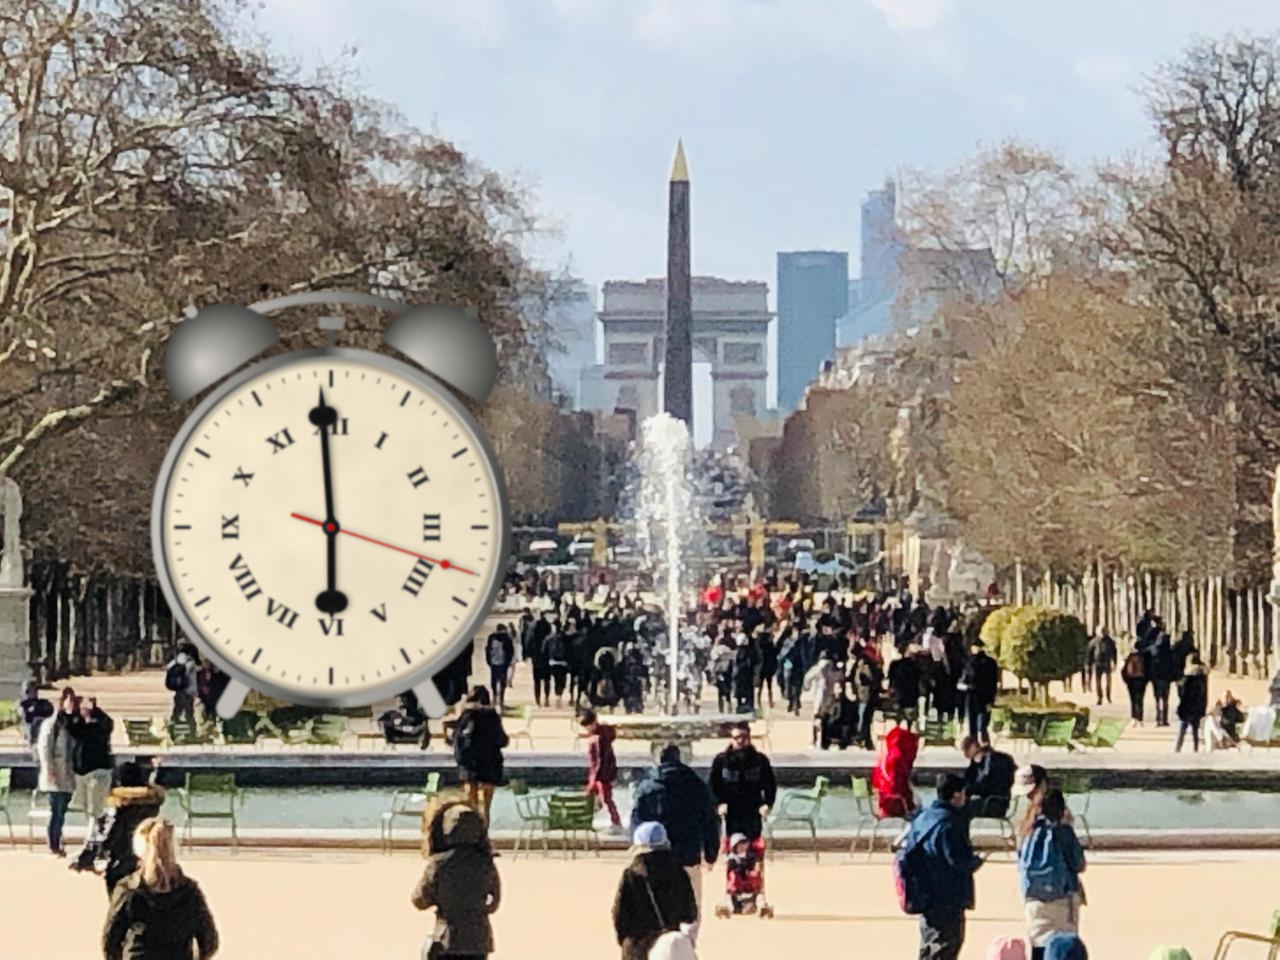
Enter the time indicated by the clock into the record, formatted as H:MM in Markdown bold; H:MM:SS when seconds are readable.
**5:59:18**
